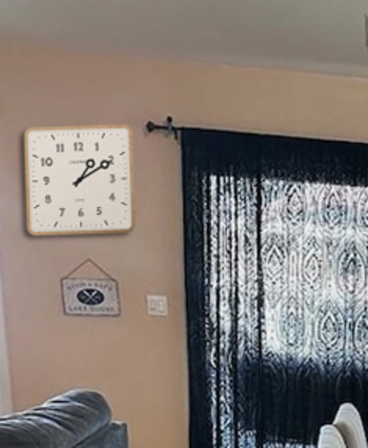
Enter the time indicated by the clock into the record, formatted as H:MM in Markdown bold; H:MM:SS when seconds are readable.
**1:10**
